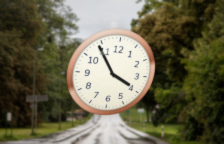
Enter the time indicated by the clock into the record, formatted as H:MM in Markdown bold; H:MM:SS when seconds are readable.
**3:54**
